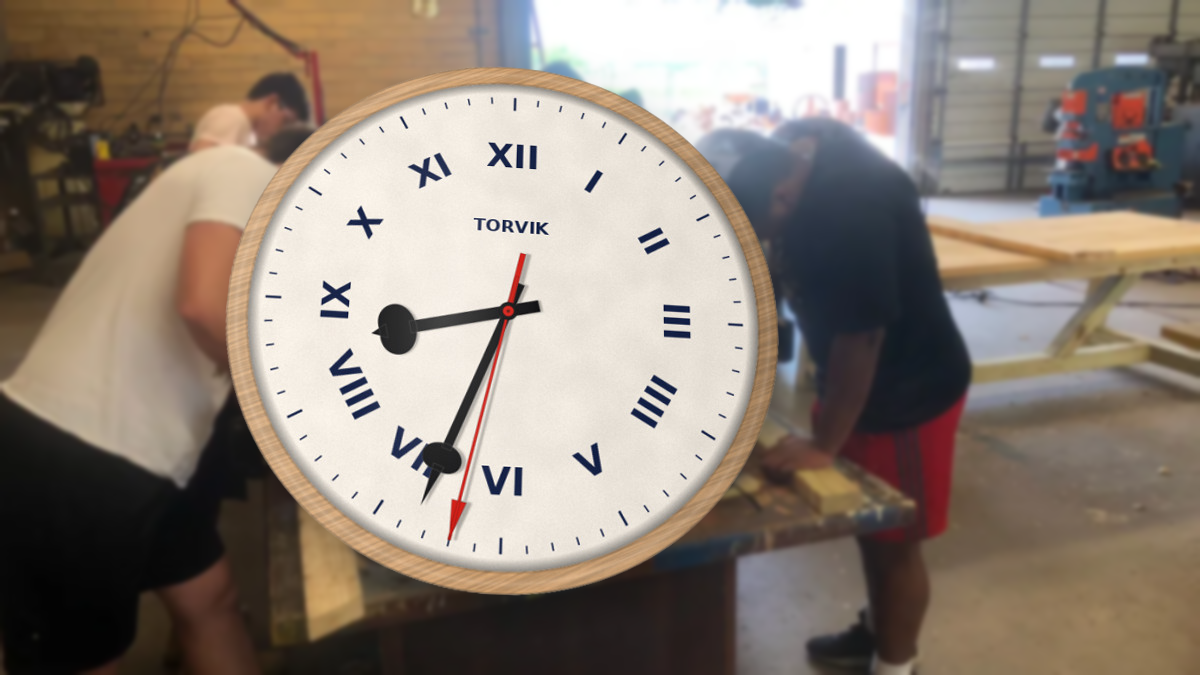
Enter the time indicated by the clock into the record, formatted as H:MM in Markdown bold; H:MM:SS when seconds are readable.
**8:33:32**
